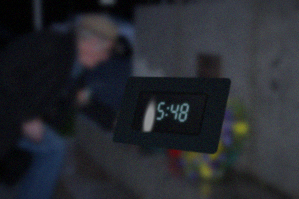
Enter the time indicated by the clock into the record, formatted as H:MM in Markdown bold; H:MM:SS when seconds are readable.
**5:48**
